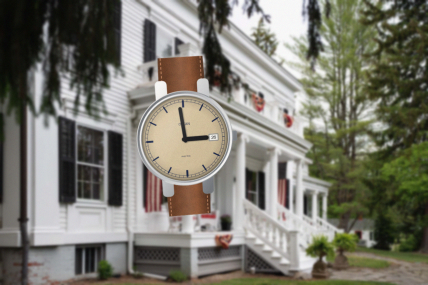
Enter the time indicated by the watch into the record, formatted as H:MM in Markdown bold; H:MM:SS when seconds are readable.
**2:59**
